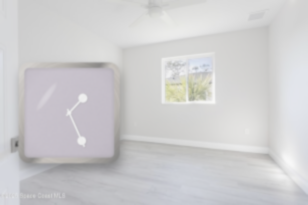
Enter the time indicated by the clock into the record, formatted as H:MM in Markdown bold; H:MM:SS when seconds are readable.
**1:26**
